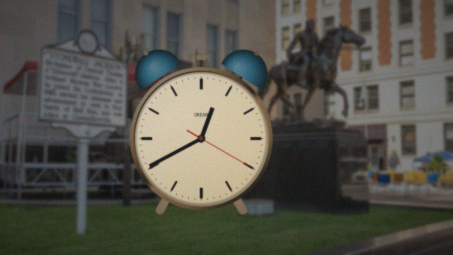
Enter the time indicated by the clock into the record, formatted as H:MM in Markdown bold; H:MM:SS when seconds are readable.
**12:40:20**
